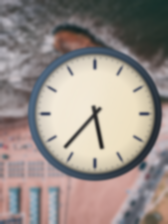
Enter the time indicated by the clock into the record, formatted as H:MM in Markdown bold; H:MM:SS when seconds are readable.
**5:37**
